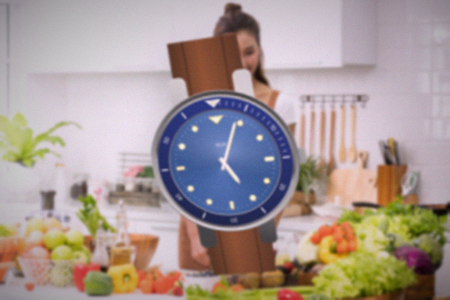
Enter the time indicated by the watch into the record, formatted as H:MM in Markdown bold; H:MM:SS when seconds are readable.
**5:04**
